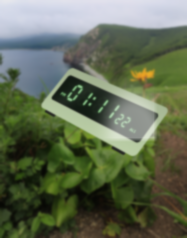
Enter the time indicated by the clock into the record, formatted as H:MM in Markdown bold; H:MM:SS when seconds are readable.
**1:11**
